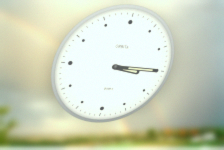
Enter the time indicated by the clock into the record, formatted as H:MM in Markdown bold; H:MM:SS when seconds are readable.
**3:15**
